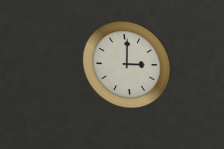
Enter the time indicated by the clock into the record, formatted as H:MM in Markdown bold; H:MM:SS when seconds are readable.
**3:01**
